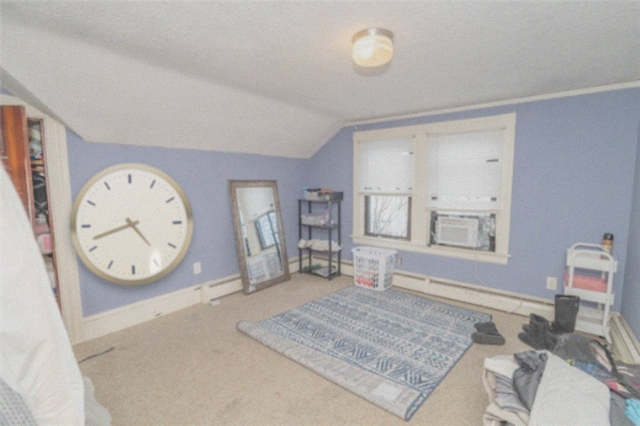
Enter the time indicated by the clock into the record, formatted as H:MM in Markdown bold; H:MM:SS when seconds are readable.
**4:42**
